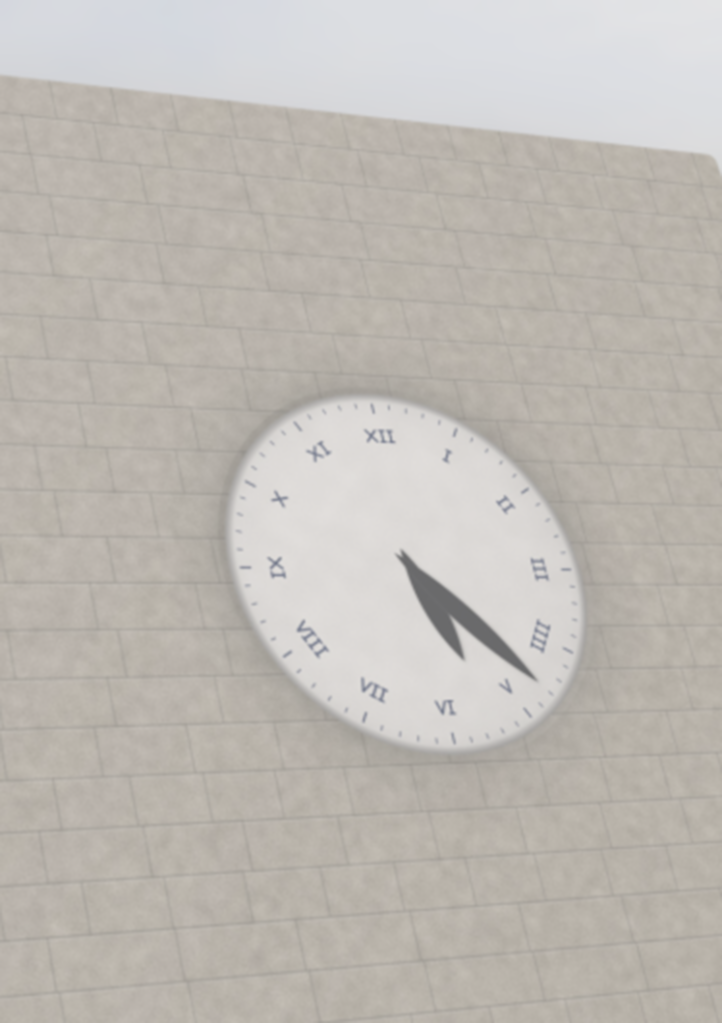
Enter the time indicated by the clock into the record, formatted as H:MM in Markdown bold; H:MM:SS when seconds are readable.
**5:23**
